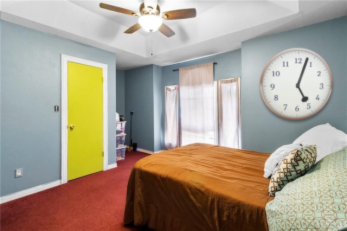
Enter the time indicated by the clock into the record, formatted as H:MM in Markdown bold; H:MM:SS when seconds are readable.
**5:03**
